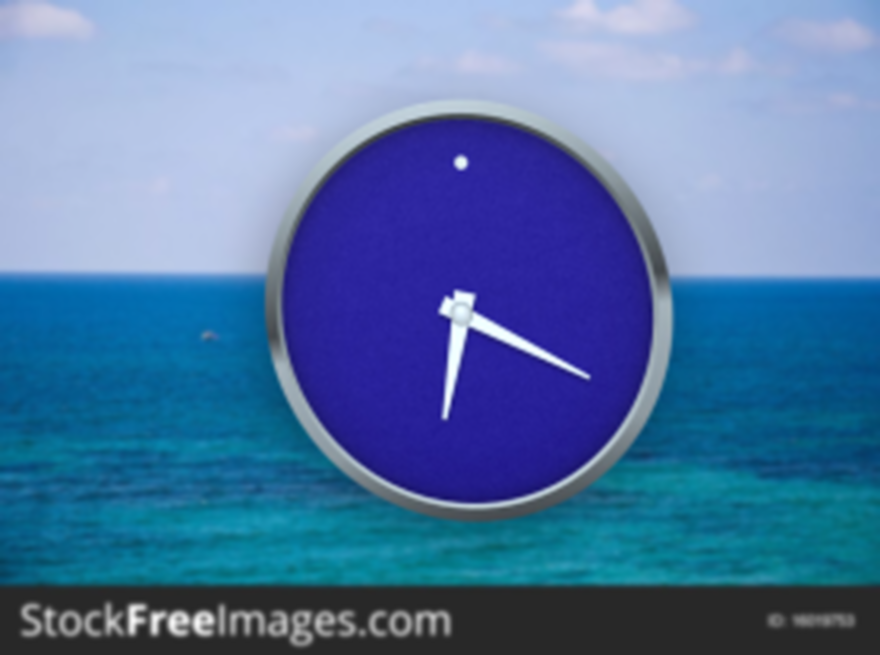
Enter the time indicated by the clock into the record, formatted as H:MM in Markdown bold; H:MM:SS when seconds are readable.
**6:19**
